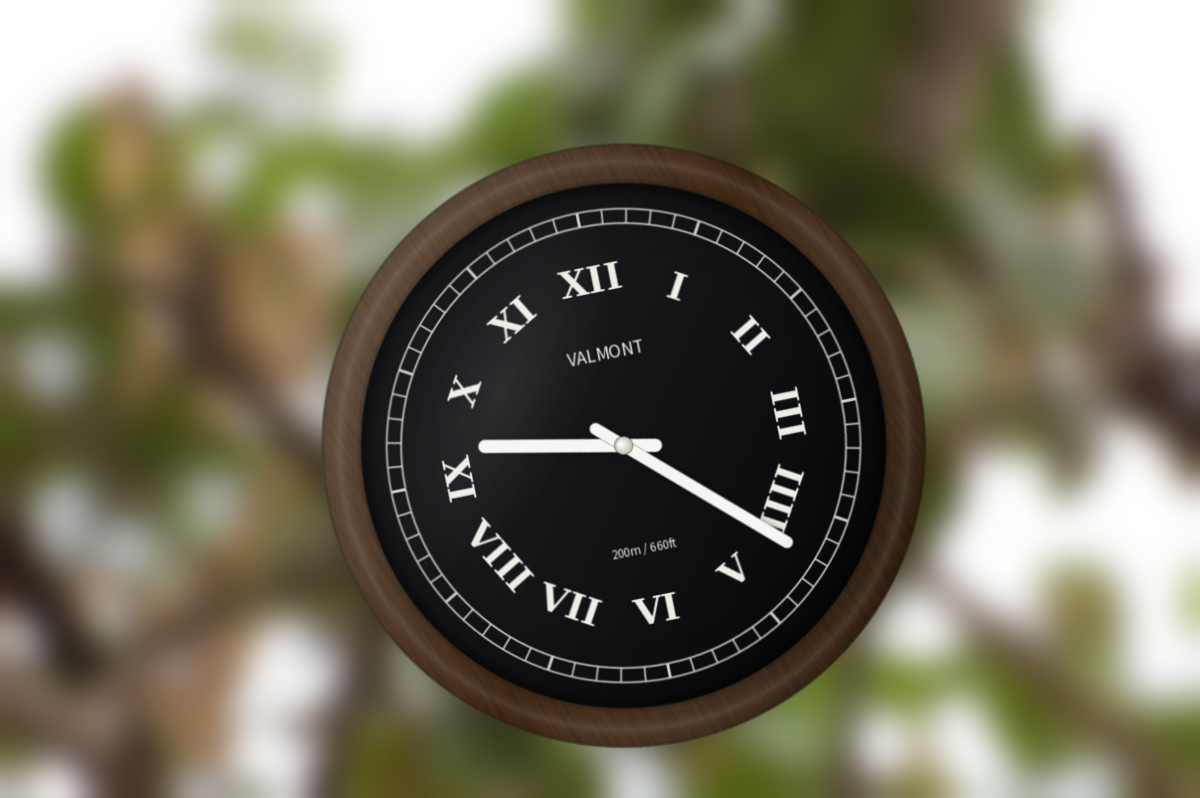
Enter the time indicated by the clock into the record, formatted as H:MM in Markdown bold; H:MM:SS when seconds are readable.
**9:22**
